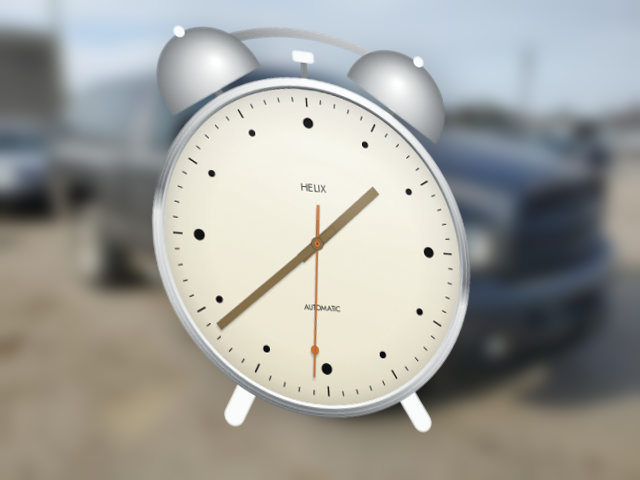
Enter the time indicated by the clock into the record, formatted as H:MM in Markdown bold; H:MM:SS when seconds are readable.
**1:38:31**
